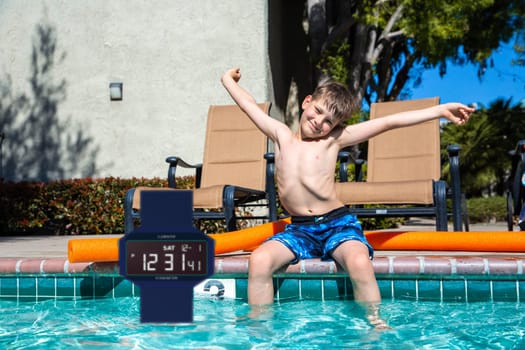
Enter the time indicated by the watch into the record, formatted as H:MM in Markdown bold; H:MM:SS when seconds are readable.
**12:31:41**
